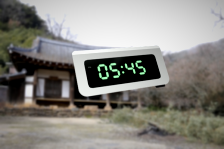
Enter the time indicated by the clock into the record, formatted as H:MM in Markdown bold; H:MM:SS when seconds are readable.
**5:45**
